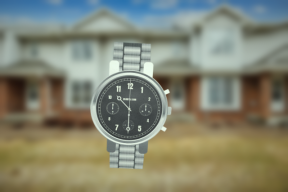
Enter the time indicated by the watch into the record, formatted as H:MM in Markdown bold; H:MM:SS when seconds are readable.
**10:30**
